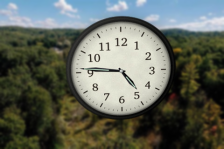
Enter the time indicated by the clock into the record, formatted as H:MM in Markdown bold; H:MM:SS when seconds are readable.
**4:46**
